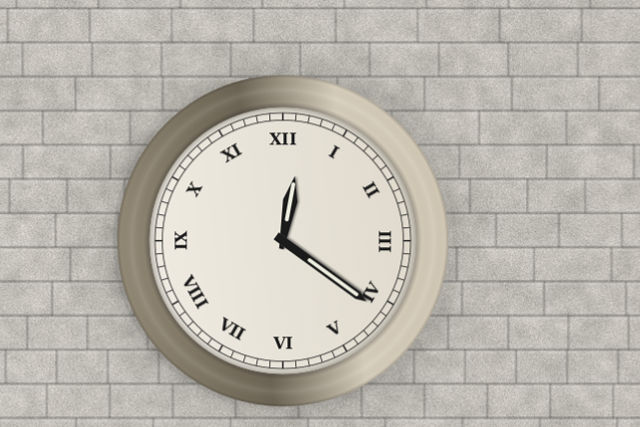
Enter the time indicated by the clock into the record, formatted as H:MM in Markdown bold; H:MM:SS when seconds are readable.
**12:21**
